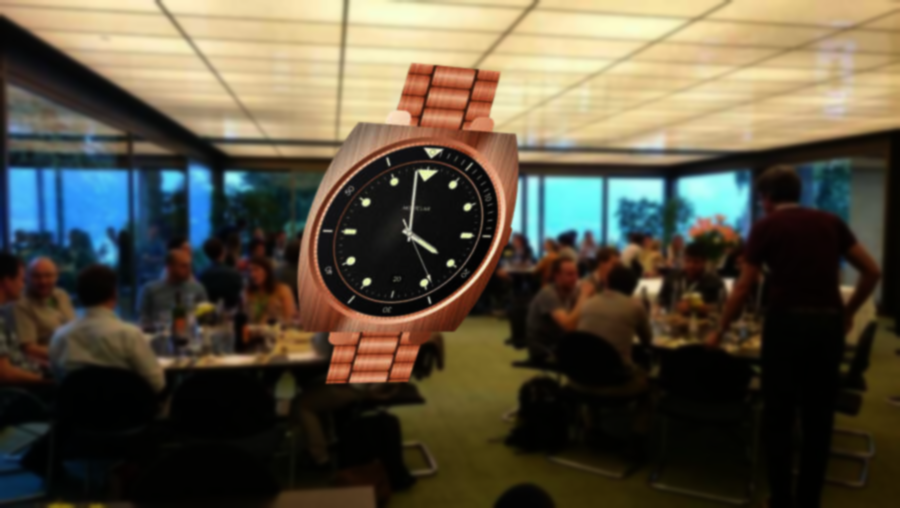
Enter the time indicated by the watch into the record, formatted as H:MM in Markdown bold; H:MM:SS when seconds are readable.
**3:58:24**
